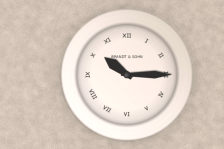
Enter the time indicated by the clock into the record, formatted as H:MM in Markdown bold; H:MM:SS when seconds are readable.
**10:15**
